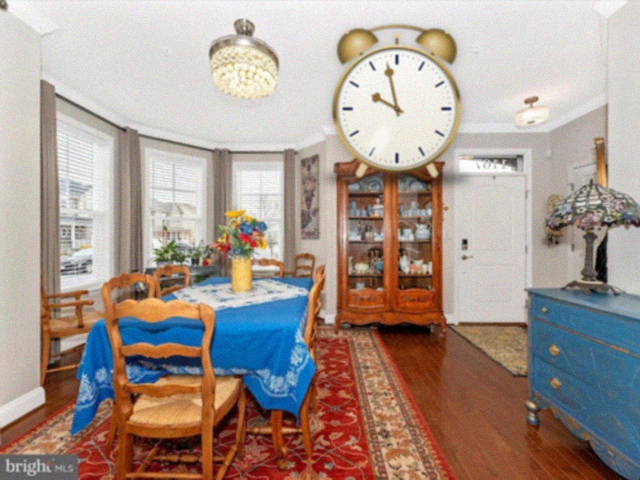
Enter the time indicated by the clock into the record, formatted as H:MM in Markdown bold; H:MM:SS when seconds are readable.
**9:58**
